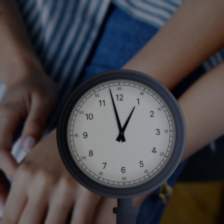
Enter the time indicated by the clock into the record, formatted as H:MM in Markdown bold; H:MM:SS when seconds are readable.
**12:58**
